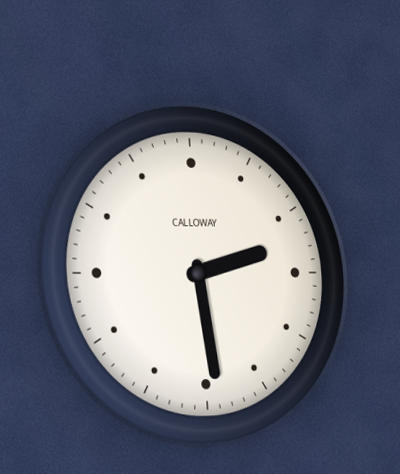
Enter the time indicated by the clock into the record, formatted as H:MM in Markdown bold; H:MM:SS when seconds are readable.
**2:29**
